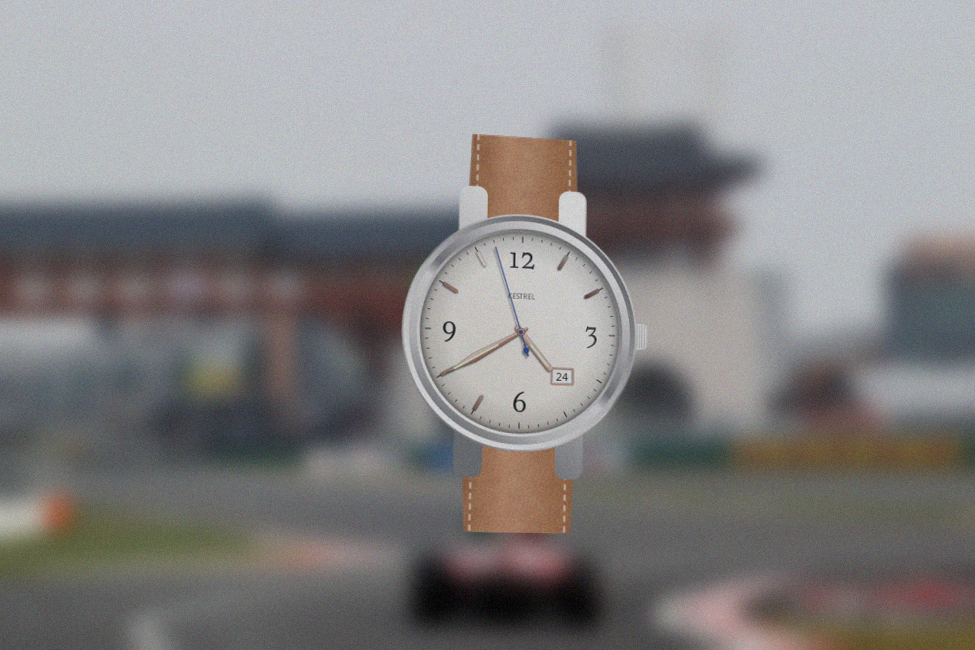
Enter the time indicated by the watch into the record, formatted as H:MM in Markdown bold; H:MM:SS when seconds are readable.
**4:39:57**
